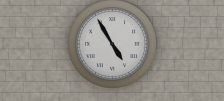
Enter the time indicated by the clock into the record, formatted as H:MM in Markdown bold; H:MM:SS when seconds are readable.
**4:55**
